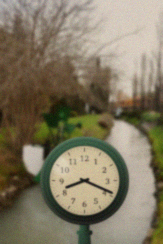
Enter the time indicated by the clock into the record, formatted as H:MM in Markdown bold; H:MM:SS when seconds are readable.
**8:19**
